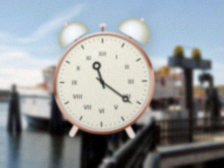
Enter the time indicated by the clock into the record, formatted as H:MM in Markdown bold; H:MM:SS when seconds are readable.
**11:21**
